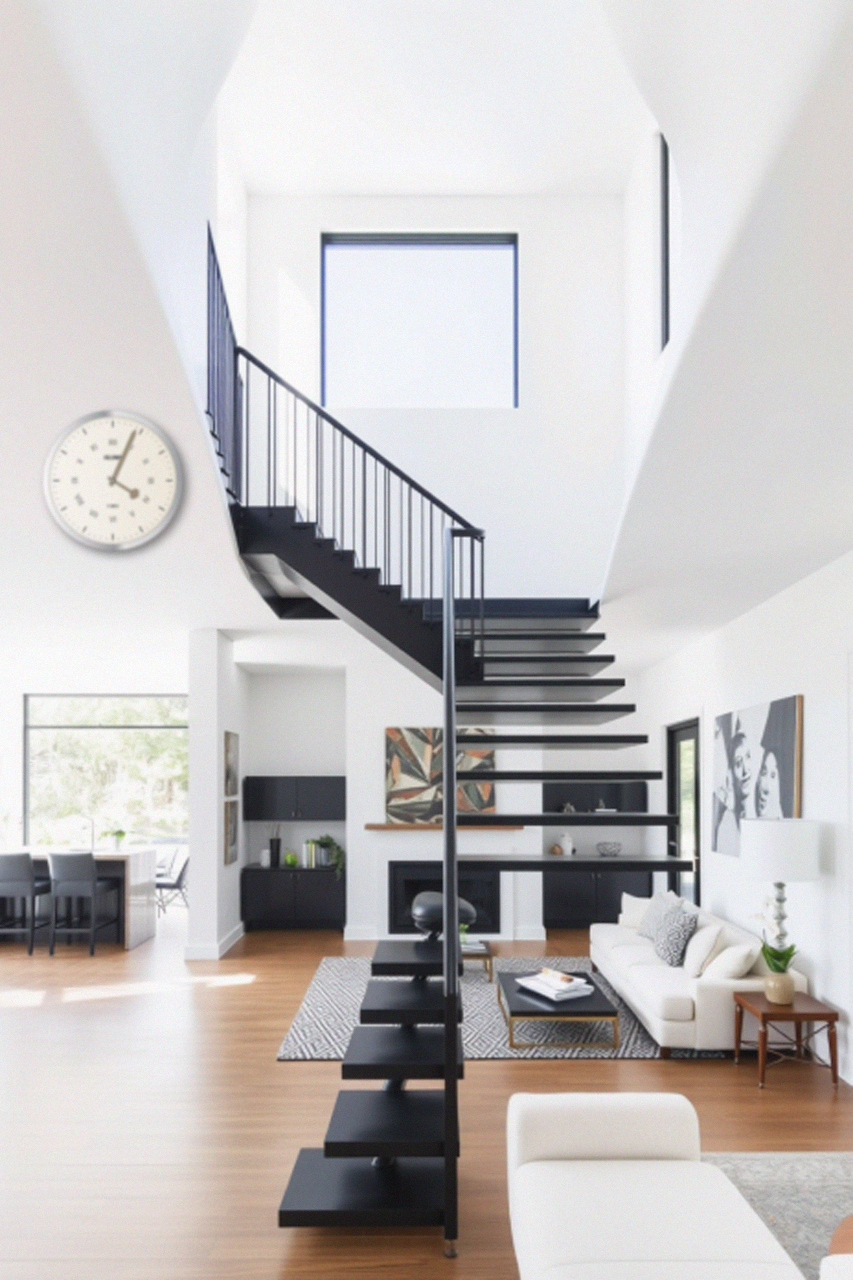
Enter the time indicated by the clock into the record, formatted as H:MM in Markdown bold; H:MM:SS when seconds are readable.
**4:04**
